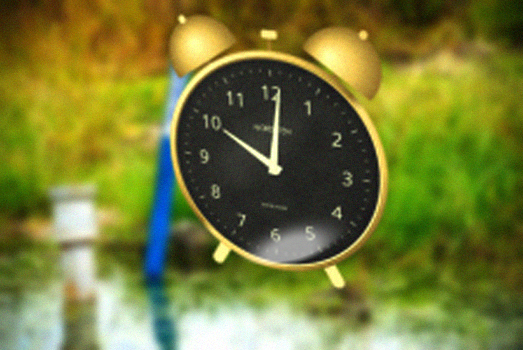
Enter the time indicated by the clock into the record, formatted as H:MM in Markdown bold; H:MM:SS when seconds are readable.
**10:01**
